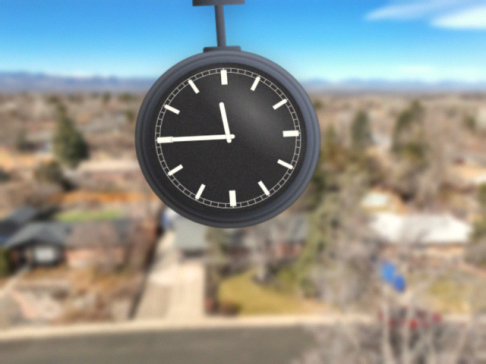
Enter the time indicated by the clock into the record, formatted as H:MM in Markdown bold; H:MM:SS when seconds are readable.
**11:45**
